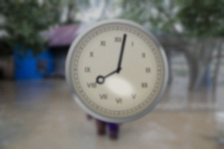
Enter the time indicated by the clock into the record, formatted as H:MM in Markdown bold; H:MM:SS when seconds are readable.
**8:02**
